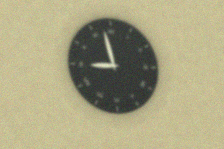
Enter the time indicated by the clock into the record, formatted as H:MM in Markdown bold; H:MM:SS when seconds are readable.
**8:58**
